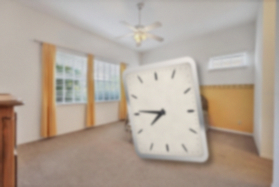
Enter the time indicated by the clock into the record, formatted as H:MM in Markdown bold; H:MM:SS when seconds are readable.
**7:46**
